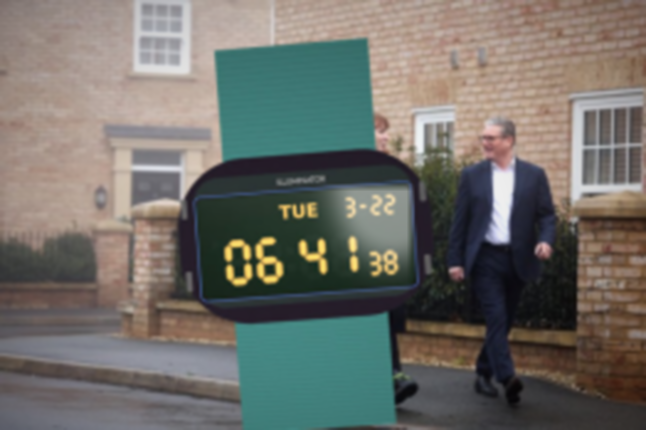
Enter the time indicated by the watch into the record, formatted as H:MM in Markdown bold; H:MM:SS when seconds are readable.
**6:41:38**
